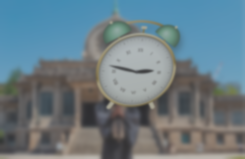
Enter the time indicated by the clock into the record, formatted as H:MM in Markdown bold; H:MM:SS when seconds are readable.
**2:47**
